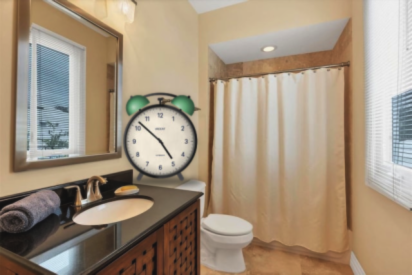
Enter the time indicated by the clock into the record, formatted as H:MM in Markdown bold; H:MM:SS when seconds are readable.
**4:52**
